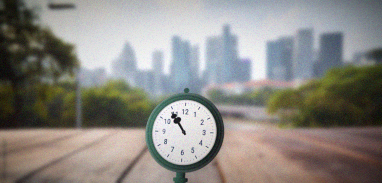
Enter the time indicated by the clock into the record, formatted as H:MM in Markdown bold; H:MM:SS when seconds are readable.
**10:54**
